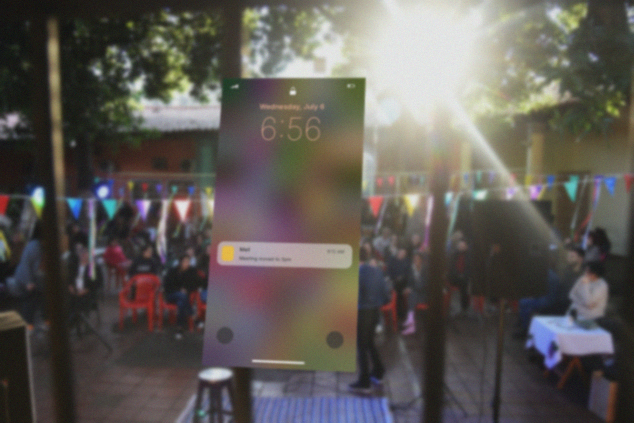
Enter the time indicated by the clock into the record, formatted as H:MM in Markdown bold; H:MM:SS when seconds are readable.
**6:56**
